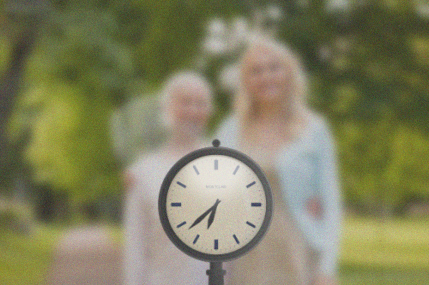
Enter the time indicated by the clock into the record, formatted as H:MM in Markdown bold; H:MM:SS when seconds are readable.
**6:38**
